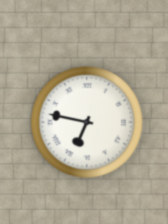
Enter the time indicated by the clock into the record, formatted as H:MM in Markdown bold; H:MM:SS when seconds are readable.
**6:47**
